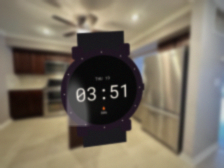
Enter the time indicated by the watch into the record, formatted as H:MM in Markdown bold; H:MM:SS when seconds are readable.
**3:51**
